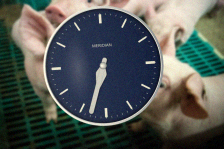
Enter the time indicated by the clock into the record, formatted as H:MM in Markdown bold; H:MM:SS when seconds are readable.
**6:33**
